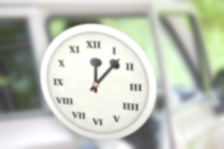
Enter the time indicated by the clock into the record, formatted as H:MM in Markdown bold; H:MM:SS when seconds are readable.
**12:07**
